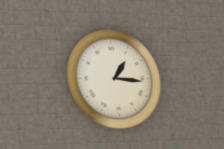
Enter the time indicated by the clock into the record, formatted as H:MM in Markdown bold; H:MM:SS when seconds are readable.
**1:16**
